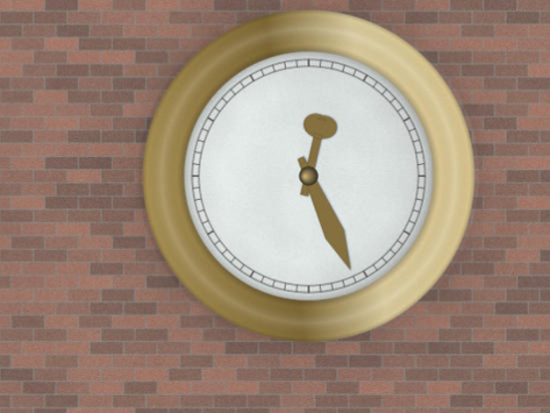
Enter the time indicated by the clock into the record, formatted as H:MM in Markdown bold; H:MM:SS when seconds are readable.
**12:26**
